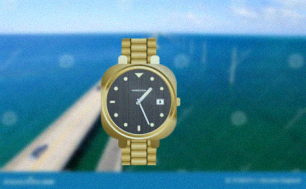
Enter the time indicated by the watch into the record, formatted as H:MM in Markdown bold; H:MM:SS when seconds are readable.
**1:26**
